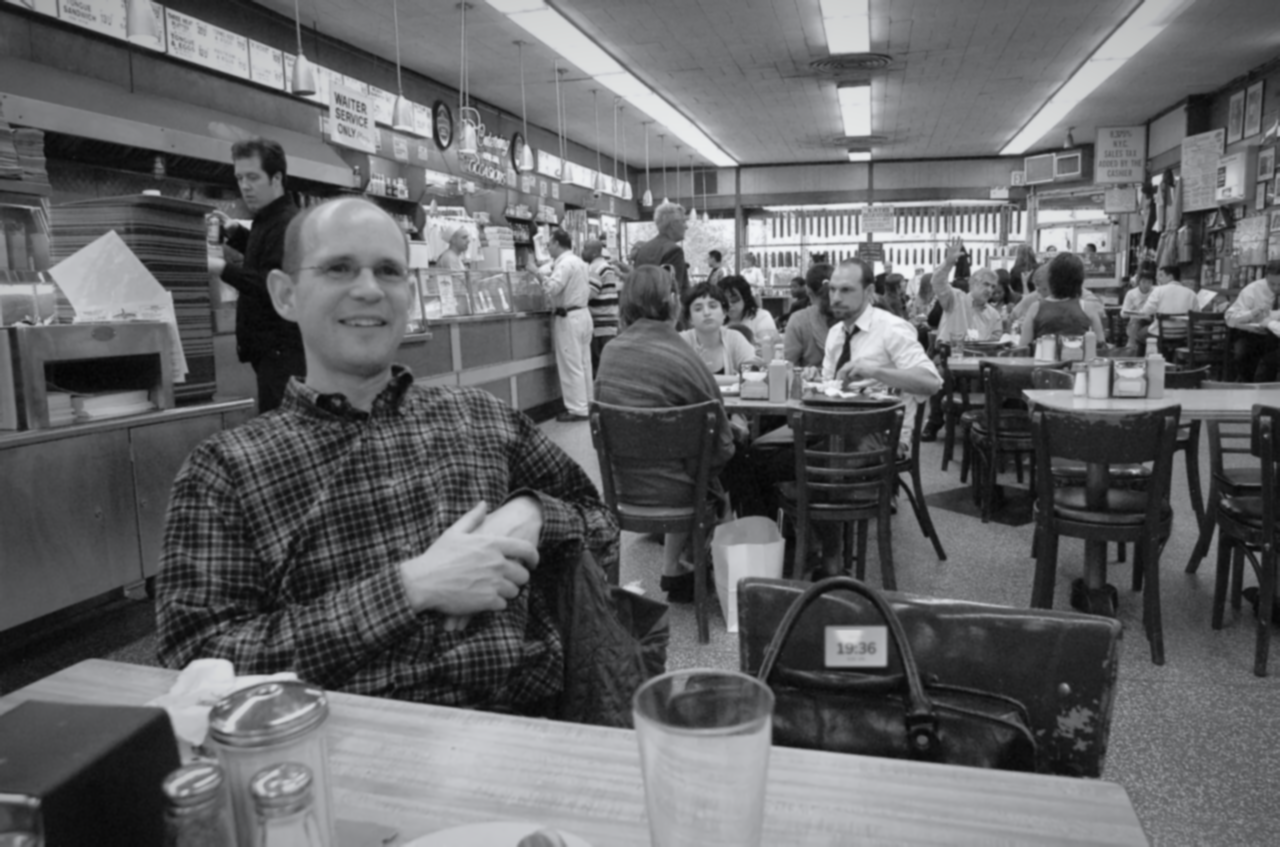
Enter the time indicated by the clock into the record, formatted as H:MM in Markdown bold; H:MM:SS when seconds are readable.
**19:36**
